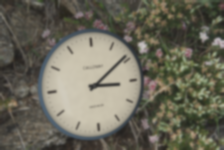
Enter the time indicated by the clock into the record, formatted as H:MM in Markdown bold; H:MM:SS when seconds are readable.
**3:09**
